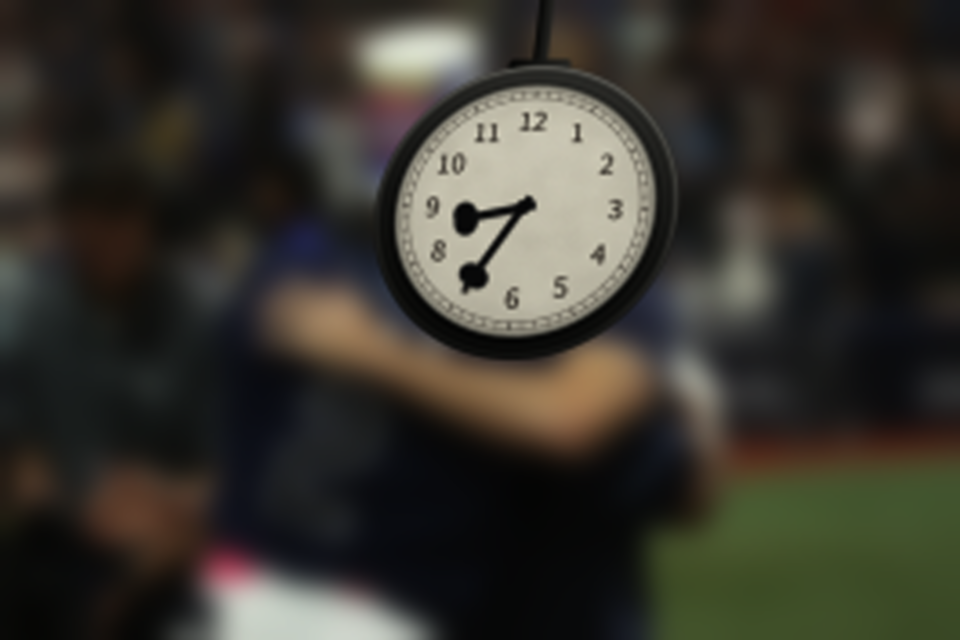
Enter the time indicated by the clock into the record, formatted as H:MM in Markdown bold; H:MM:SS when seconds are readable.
**8:35**
